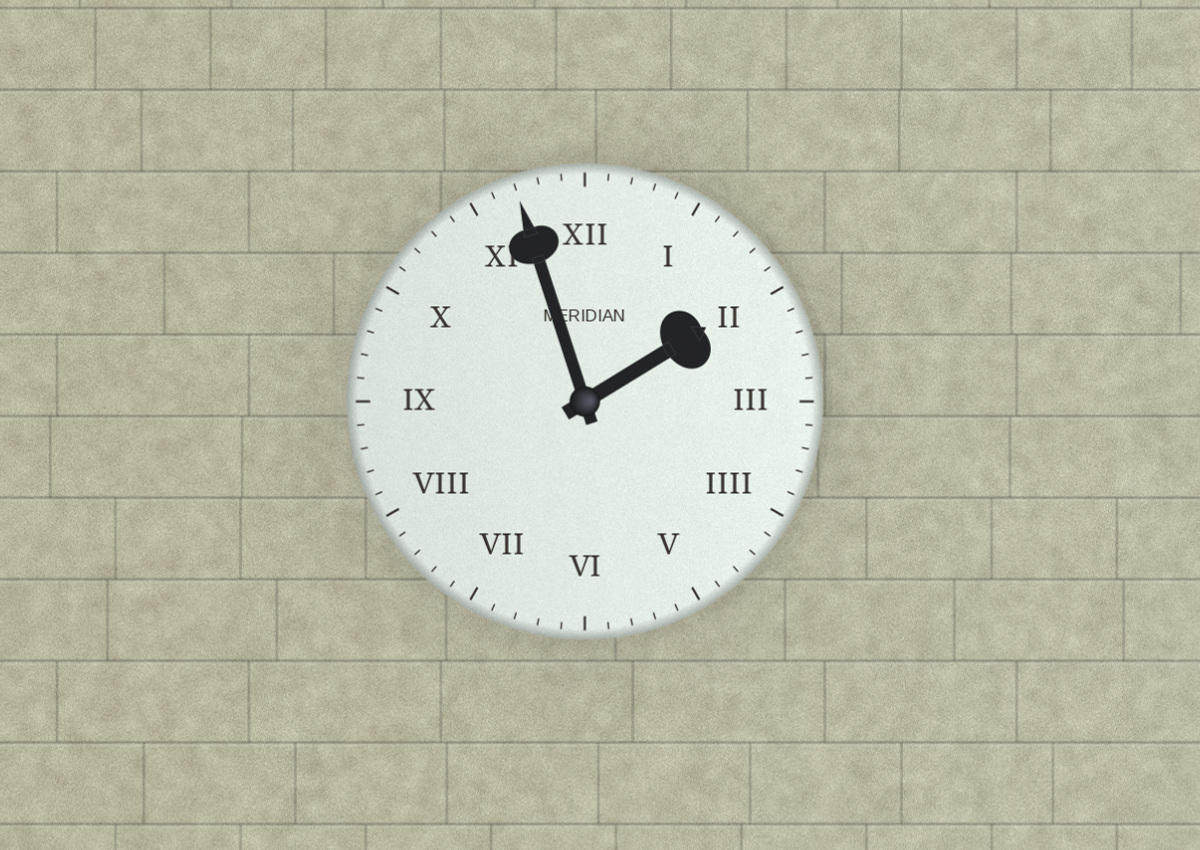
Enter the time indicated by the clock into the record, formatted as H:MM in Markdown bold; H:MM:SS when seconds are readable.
**1:57**
